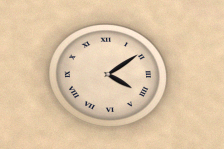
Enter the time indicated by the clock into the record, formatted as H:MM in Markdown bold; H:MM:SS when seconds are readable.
**4:09**
